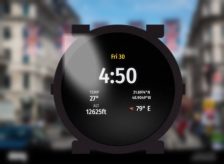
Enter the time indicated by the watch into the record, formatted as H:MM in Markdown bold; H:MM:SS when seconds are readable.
**4:50**
